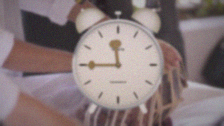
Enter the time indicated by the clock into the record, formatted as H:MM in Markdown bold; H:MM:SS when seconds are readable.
**11:45**
